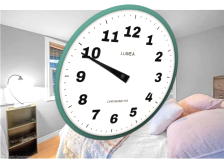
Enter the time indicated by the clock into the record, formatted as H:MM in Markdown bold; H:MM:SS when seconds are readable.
**9:49**
